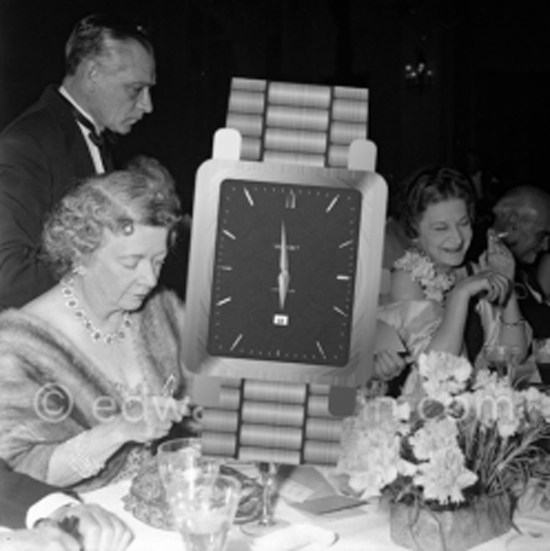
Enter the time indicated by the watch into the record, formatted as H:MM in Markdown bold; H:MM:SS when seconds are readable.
**5:59**
